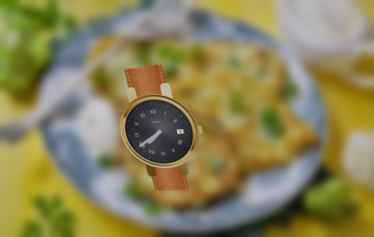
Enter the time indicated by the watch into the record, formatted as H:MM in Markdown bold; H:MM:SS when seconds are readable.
**7:40**
